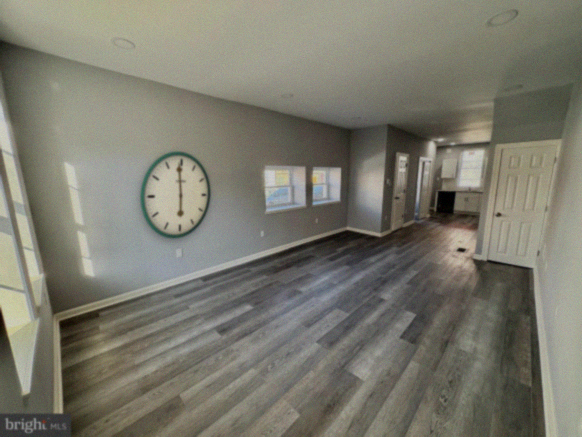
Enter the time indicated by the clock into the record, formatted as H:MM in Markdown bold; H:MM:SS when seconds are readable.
**5:59**
